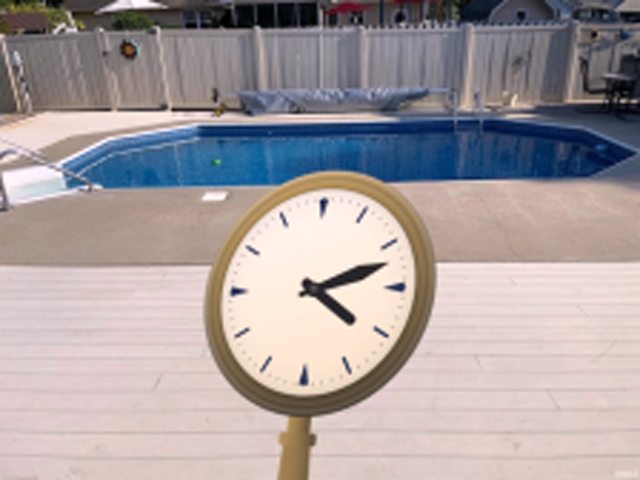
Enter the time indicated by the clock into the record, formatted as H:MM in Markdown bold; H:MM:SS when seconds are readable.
**4:12**
